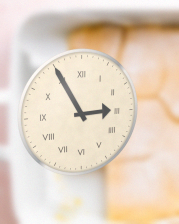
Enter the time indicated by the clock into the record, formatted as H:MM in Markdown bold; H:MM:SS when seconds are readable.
**2:55**
